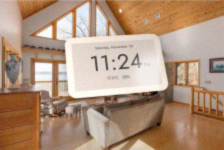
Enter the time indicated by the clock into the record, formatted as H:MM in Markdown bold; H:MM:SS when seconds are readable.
**11:24**
